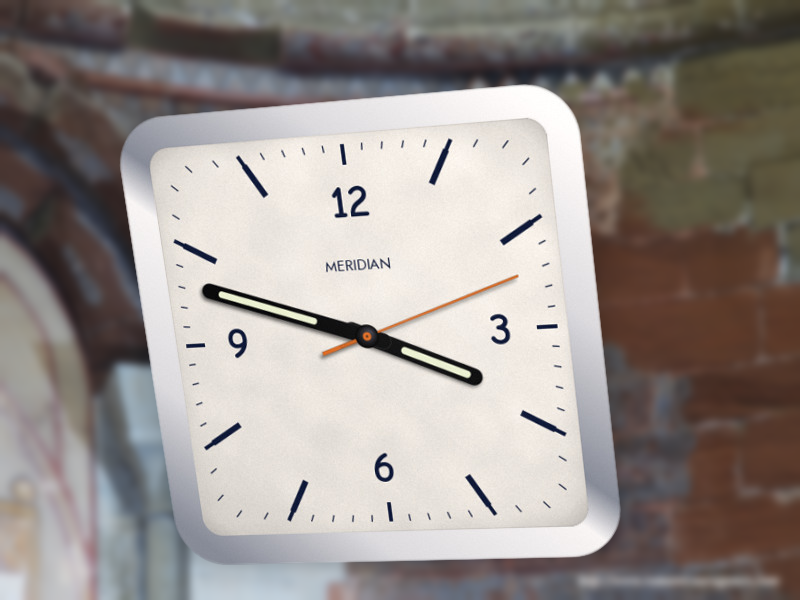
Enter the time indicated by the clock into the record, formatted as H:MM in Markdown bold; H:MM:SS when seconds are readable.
**3:48:12**
